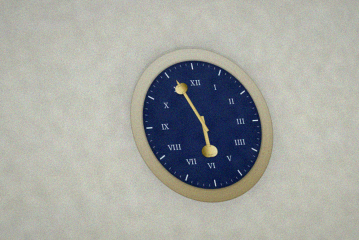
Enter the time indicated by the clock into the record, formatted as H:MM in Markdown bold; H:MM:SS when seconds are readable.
**5:56**
